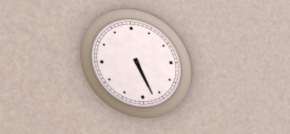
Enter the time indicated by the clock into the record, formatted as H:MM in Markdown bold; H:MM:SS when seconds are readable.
**5:27**
